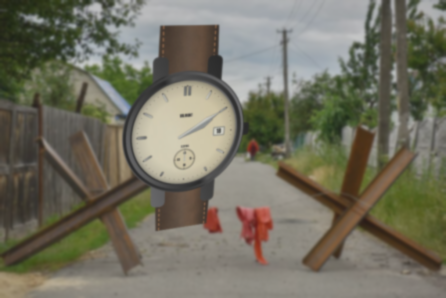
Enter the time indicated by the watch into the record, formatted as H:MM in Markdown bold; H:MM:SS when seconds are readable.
**2:10**
